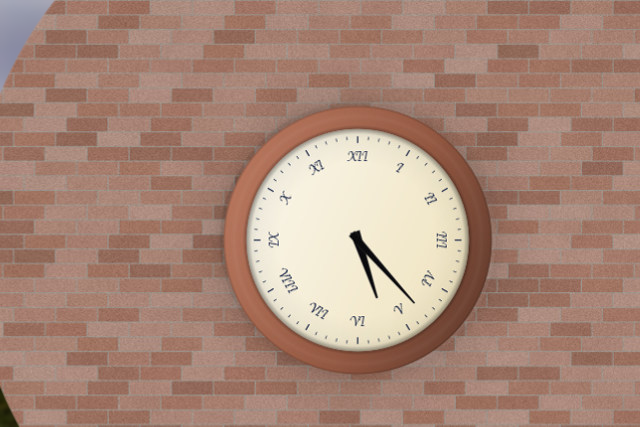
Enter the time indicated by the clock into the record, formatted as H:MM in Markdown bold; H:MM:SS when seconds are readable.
**5:23**
